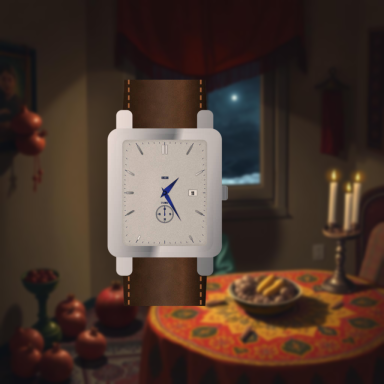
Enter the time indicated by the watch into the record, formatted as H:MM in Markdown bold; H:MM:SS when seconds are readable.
**1:25**
